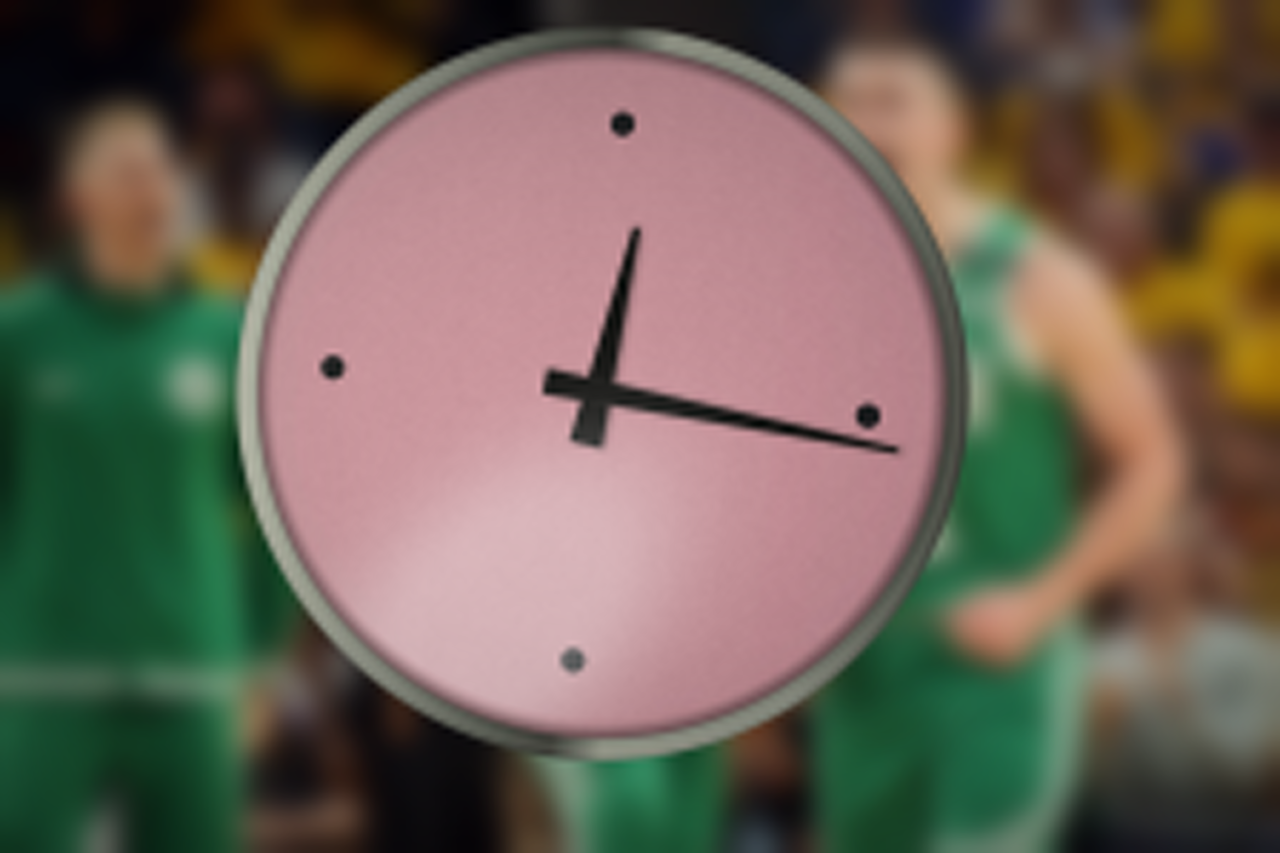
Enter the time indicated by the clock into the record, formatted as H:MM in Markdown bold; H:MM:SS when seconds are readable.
**12:16**
